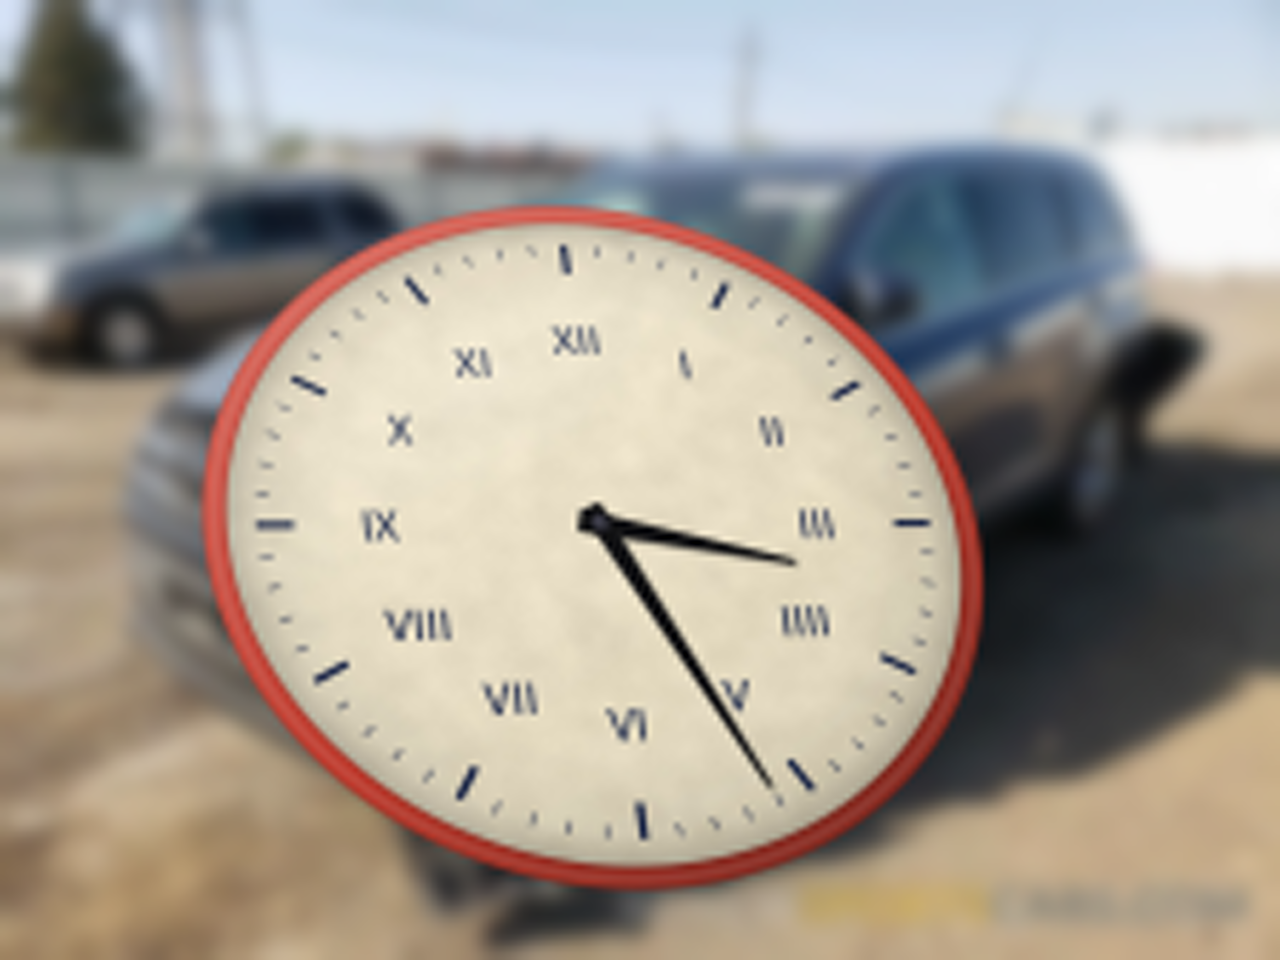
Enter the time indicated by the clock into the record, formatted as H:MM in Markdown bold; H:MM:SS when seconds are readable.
**3:26**
